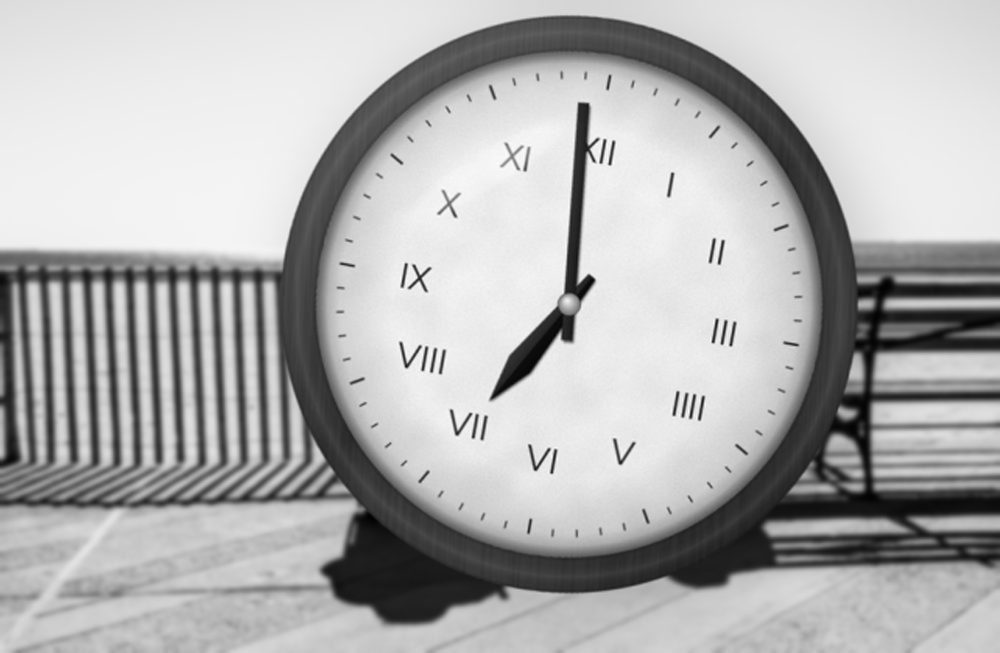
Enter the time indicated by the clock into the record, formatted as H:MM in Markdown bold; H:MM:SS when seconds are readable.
**6:59**
